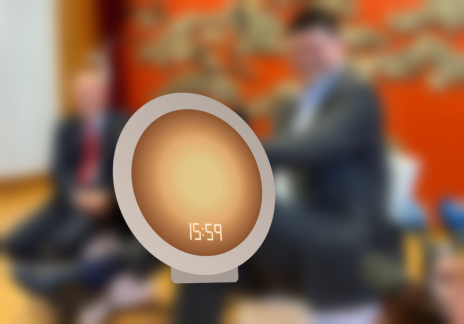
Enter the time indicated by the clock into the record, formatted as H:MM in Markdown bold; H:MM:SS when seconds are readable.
**15:59**
